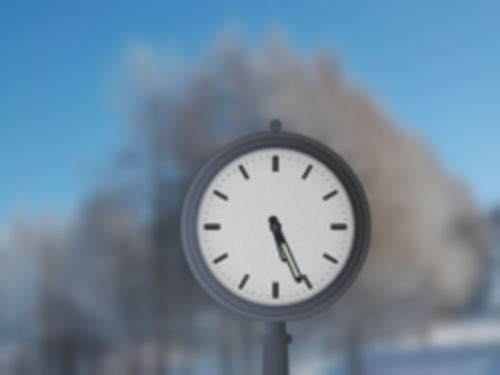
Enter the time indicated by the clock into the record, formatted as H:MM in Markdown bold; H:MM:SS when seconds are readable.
**5:26**
